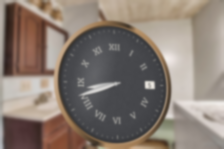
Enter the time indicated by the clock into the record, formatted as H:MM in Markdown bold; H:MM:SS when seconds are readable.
**8:42**
